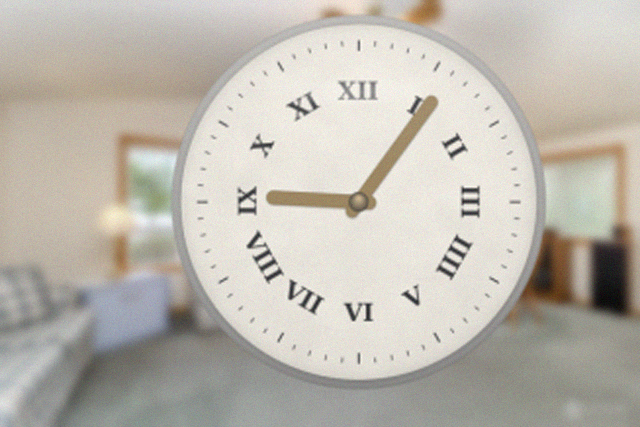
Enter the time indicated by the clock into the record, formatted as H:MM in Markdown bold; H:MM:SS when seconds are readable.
**9:06**
